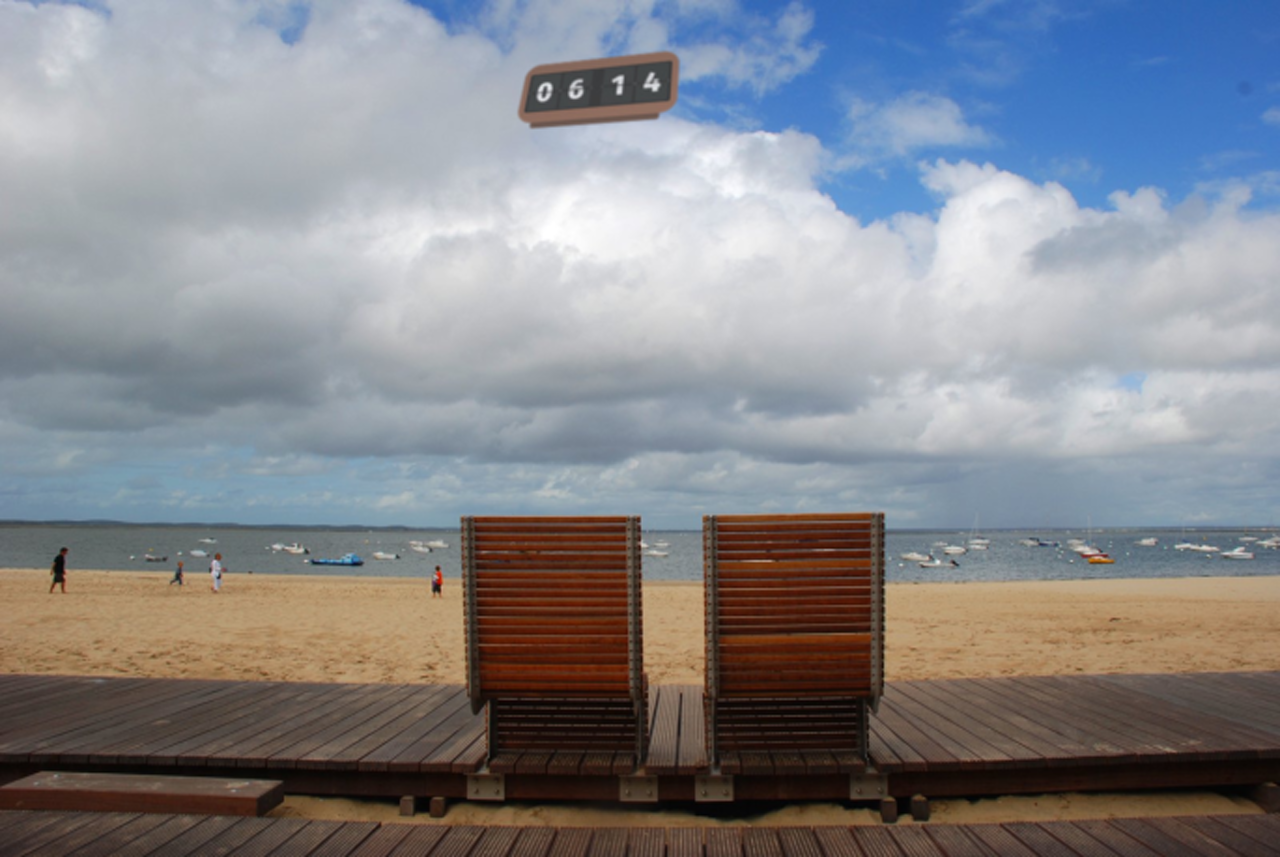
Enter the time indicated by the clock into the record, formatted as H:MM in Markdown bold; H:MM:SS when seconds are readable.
**6:14**
